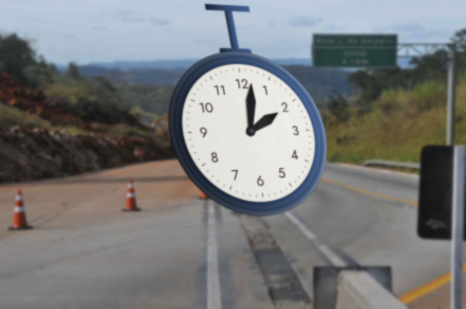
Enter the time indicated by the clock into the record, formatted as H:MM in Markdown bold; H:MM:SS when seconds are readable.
**2:02**
